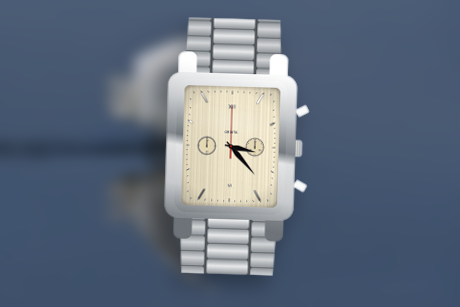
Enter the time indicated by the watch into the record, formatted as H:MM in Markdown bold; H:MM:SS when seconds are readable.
**3:23**
